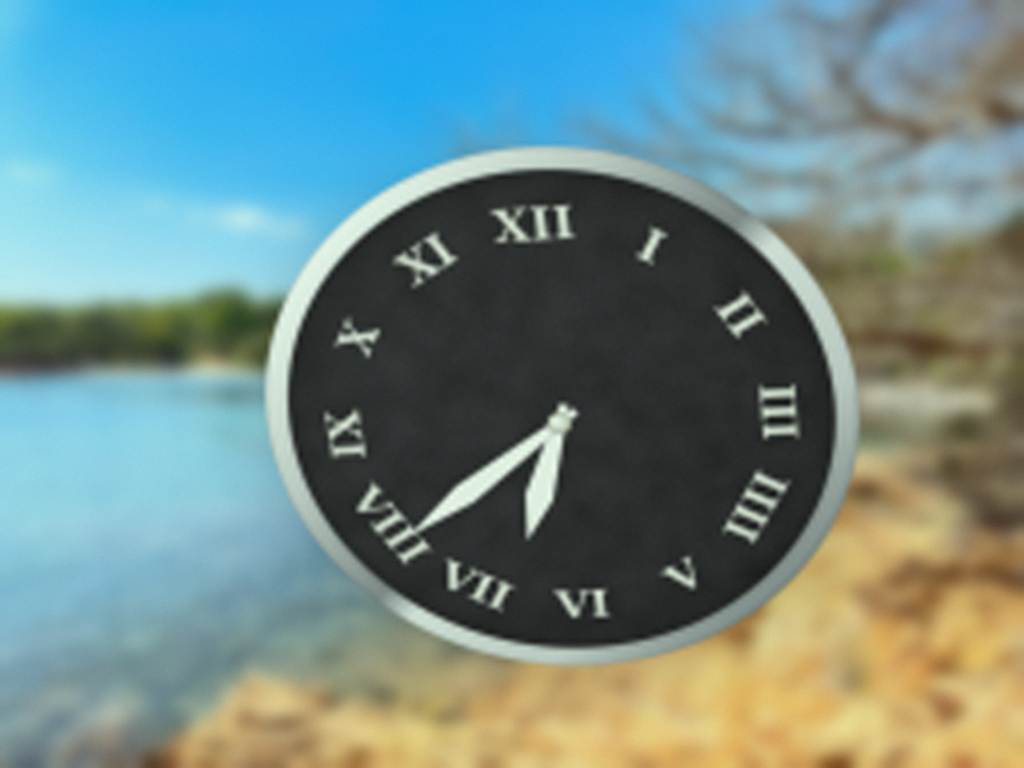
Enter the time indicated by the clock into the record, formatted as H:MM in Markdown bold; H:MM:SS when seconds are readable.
**6:39**
